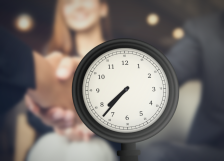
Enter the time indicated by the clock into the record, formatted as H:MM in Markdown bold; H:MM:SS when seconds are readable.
**7:37**
